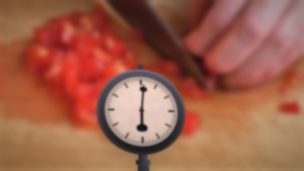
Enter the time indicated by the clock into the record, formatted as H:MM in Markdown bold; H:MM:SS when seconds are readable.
**6:01**
